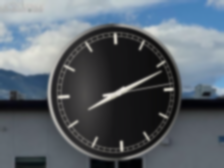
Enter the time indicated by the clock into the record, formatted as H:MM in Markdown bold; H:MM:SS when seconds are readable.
**8:11:14**
